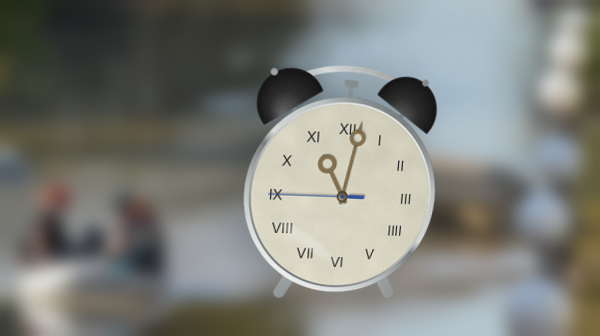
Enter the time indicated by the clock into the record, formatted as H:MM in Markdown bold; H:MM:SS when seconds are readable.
**11:01:45**
